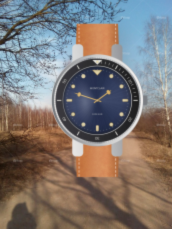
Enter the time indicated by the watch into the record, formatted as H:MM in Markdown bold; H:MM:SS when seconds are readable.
**1:48**
